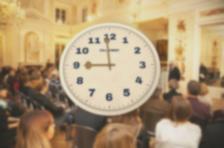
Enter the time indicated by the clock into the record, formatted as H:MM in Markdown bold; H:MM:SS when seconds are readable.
**8:59**
